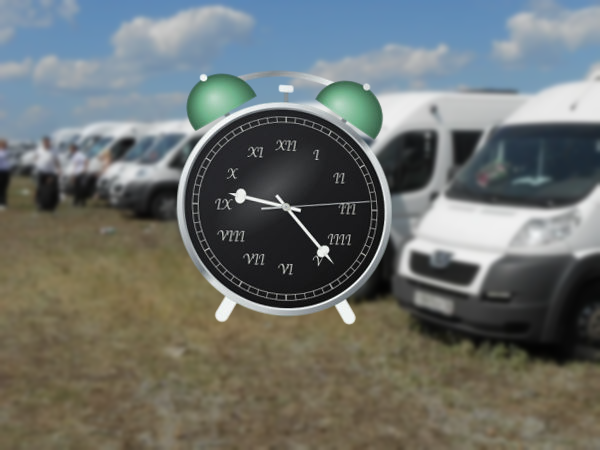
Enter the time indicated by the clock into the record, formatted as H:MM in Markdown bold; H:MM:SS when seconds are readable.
**9:23:14**
